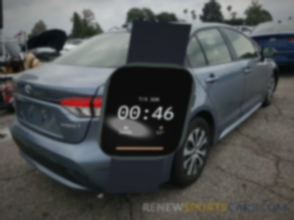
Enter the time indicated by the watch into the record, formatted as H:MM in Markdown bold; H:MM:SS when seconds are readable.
**0:46**
